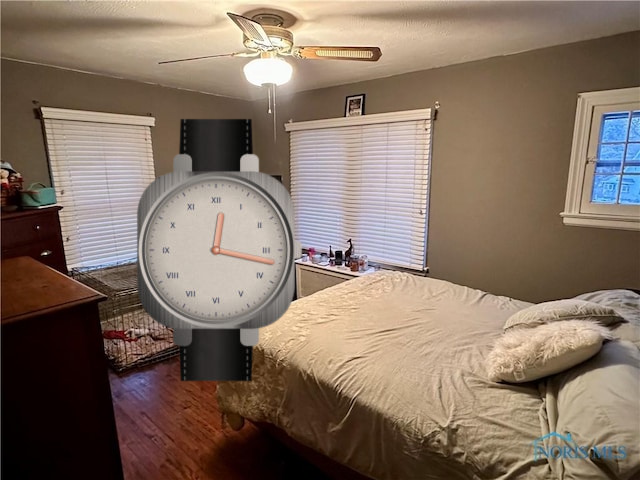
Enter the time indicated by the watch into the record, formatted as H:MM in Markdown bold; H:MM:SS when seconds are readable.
**12:17**
